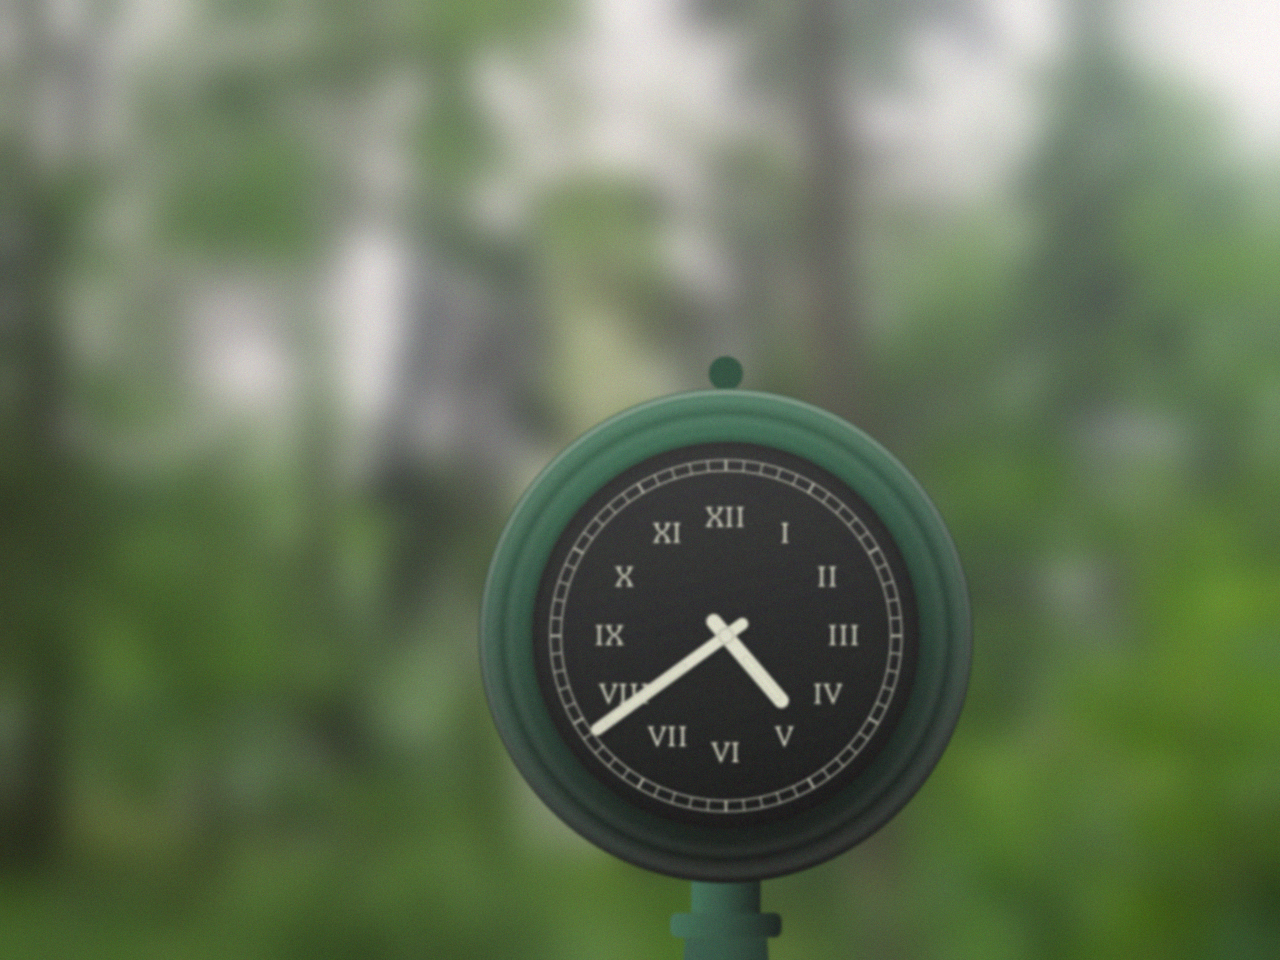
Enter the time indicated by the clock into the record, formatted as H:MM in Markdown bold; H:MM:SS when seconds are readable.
**4:39**
